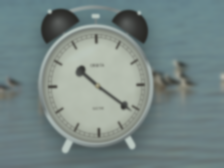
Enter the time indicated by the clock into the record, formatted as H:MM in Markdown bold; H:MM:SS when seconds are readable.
**10:21**
